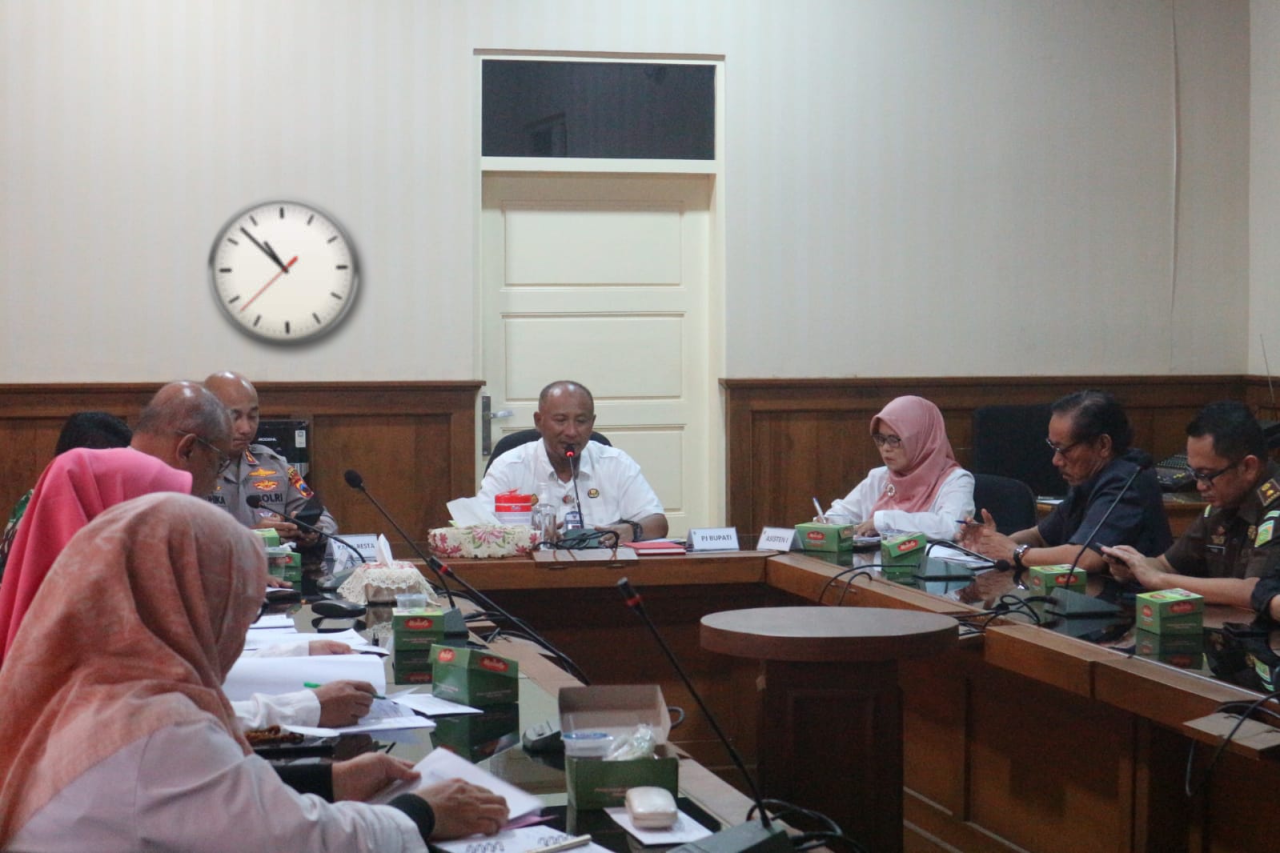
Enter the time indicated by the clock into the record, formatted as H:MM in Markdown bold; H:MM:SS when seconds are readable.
**10:52:38**
